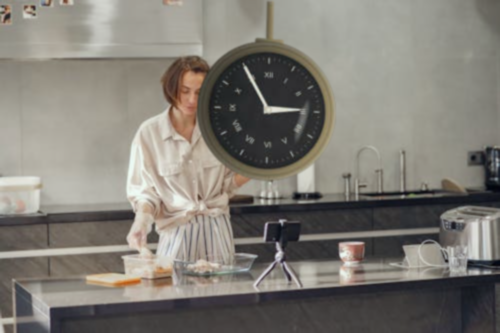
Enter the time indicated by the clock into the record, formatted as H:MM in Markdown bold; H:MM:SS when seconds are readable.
**2:55**
